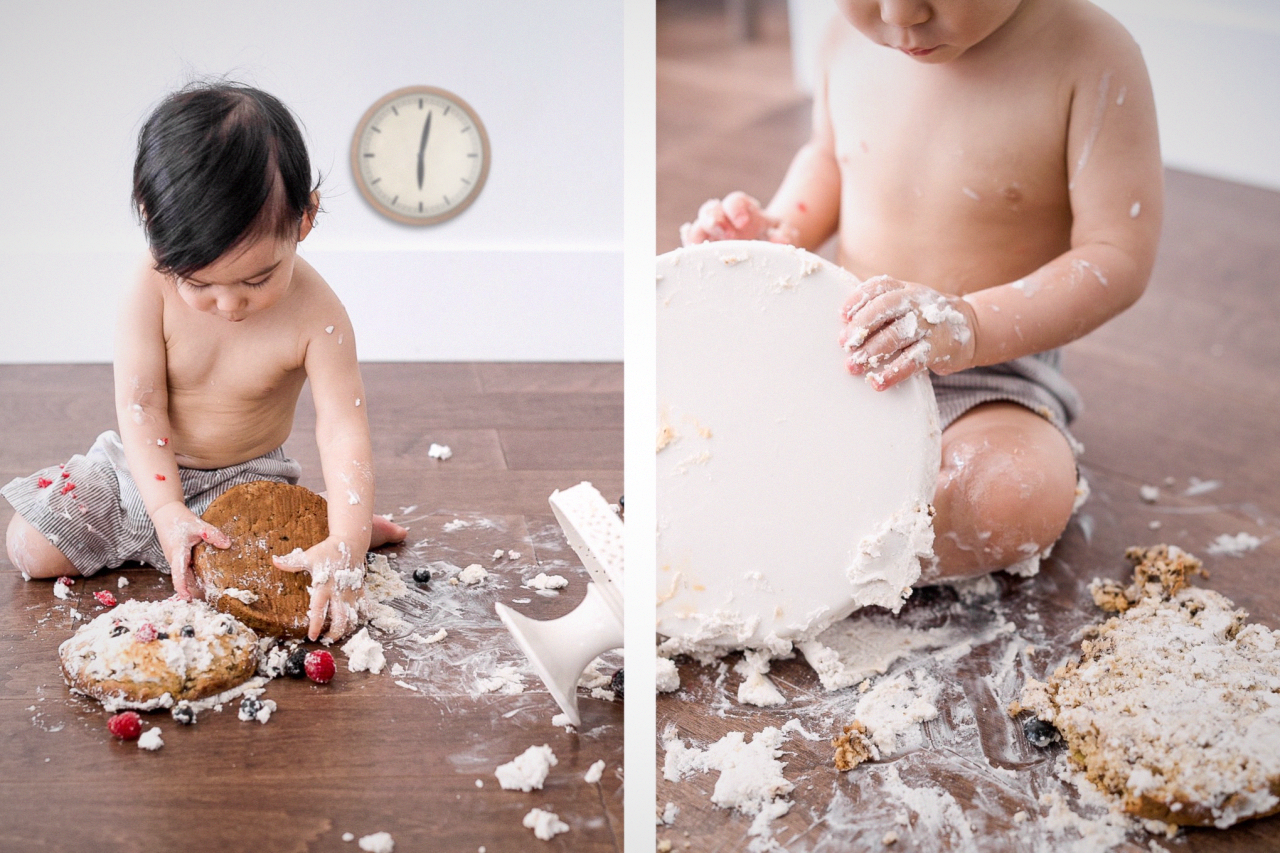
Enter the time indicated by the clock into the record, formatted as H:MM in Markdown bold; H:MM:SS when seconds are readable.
**6:02**
